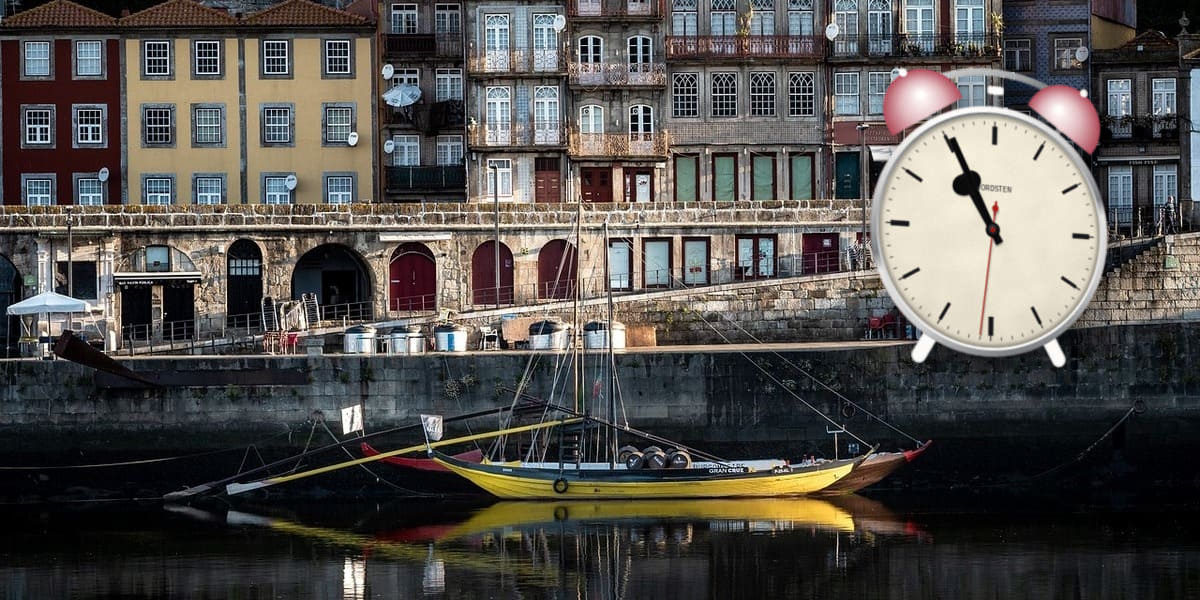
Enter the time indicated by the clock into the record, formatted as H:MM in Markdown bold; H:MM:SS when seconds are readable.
**10:55:31**
